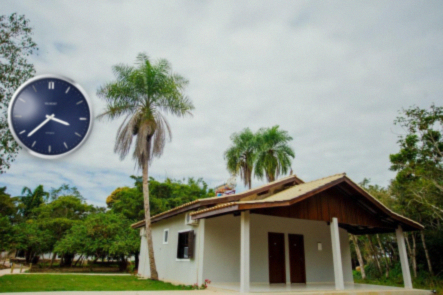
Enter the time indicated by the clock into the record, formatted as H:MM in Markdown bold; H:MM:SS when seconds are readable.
**3:38**
